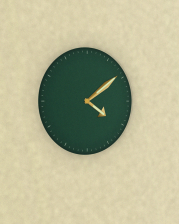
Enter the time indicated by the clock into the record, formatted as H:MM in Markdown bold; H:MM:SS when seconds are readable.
**4:09**
